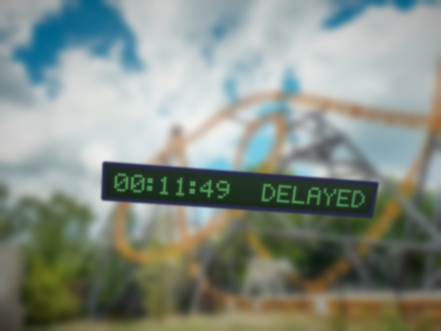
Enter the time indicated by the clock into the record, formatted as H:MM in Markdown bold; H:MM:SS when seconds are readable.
**0:11:49**
